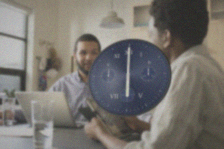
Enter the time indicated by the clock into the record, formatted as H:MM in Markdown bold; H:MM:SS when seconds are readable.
**6:00**
